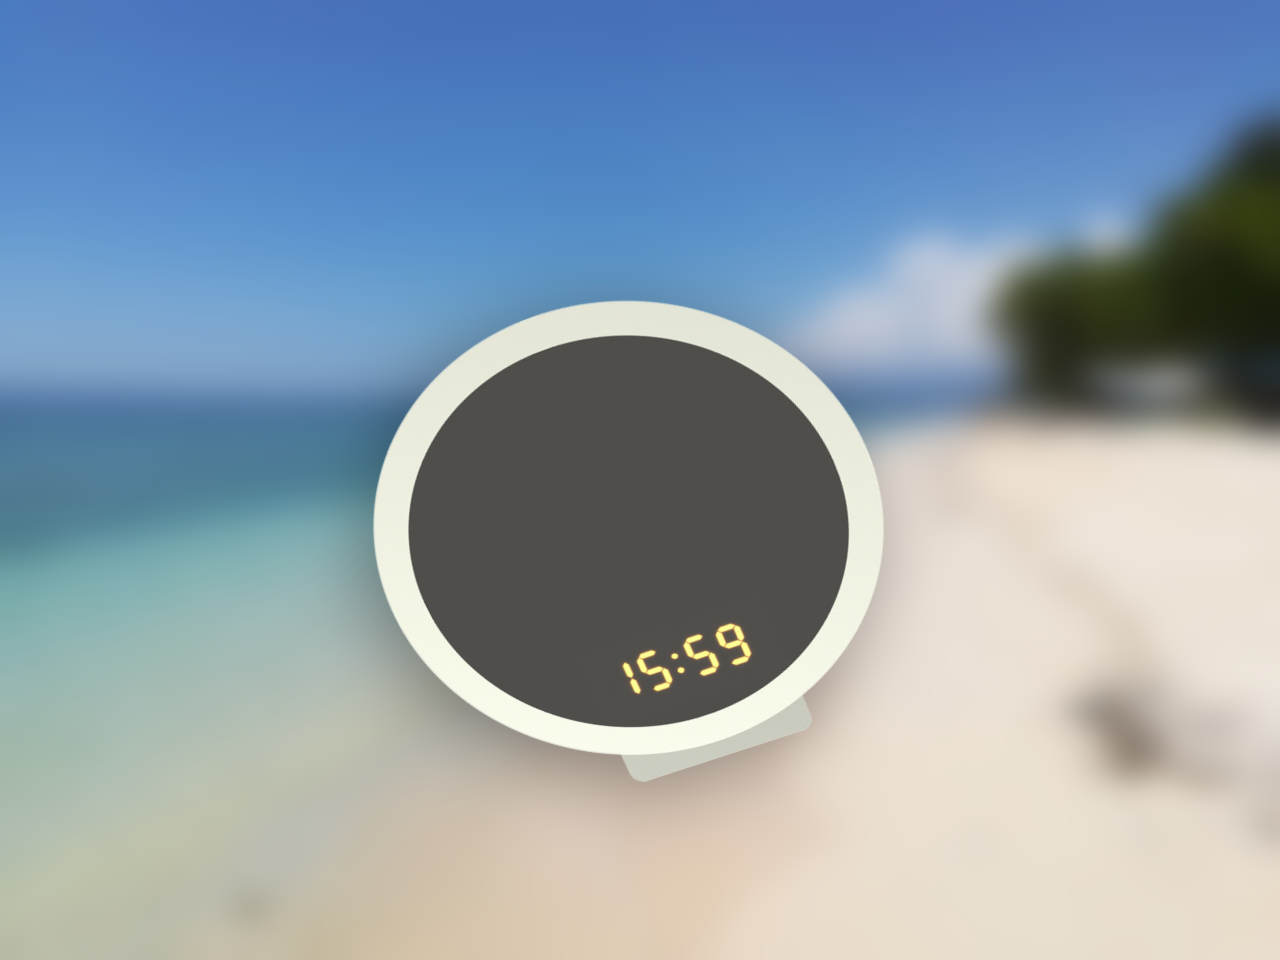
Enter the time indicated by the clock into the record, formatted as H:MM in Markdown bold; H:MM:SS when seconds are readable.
**15:59**
